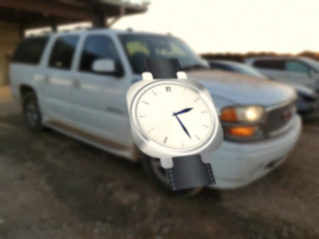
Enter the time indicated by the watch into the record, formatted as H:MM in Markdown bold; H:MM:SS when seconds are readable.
**2:27**
